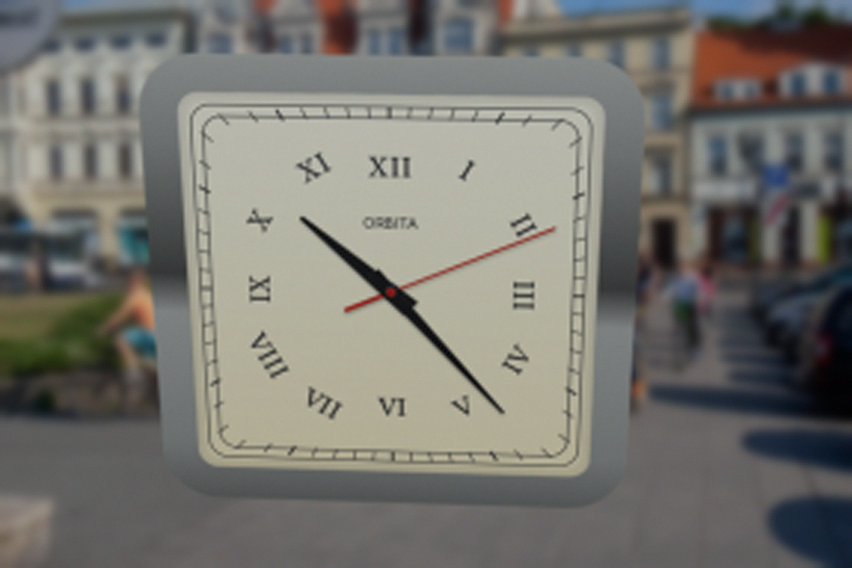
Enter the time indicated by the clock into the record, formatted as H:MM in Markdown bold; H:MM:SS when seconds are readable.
**10:23:11**
